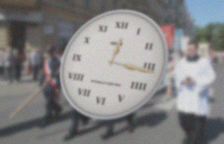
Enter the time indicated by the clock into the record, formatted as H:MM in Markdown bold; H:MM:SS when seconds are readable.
**12:16**
